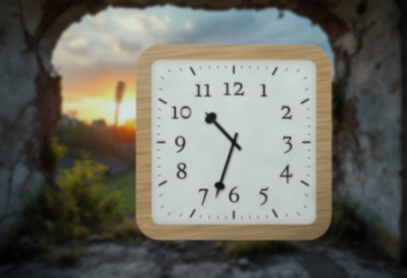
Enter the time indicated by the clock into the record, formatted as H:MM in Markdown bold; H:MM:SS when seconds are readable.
**10:33**
